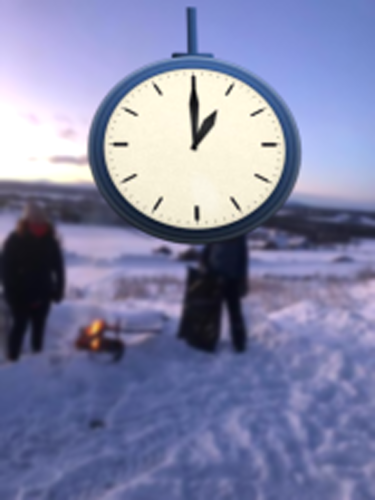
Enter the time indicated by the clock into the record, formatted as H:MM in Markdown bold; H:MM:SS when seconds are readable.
**1:00**
